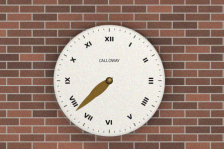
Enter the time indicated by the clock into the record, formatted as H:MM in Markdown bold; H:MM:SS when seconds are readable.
**7:38**
